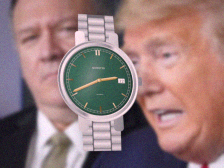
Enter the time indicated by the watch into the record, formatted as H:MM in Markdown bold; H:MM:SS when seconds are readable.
**2:41**
